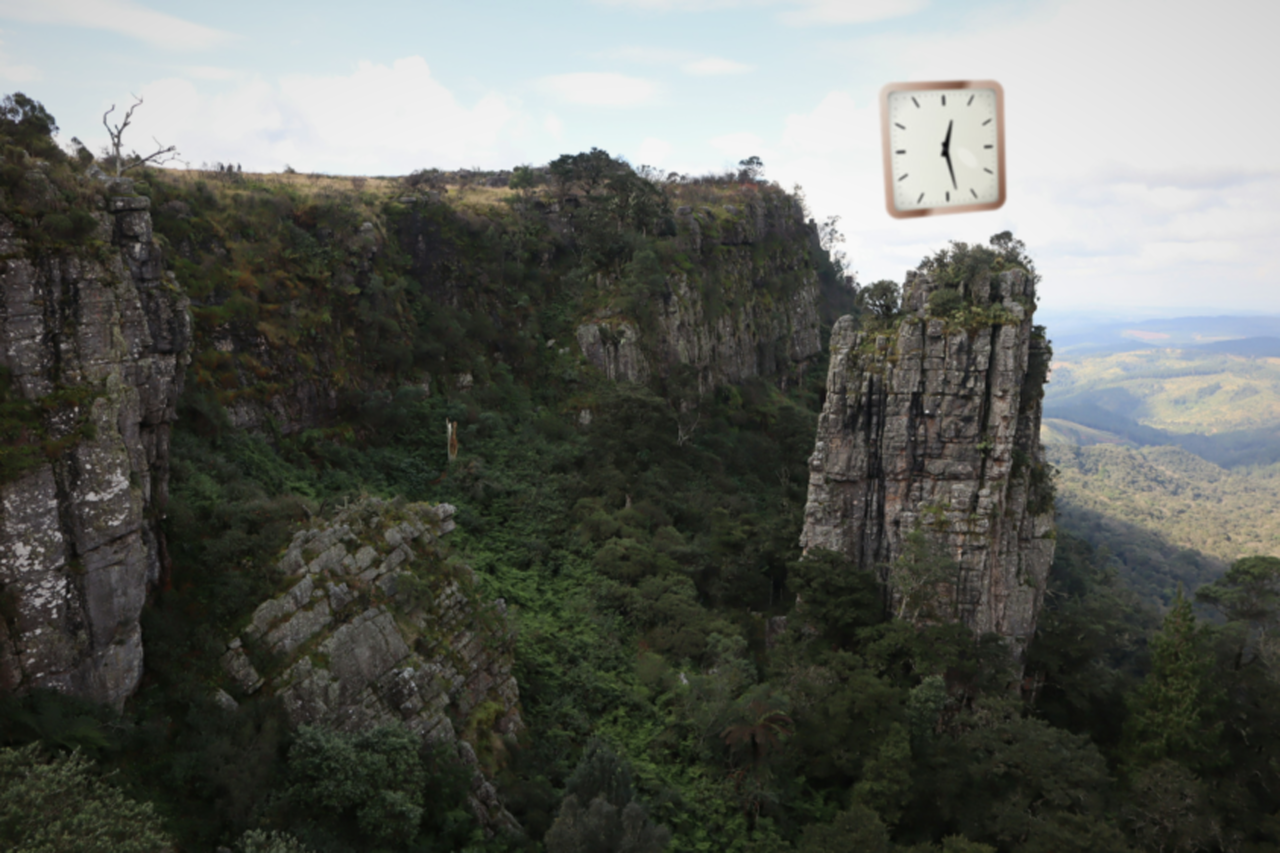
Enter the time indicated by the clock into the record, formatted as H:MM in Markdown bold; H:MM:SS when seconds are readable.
**12:28**
